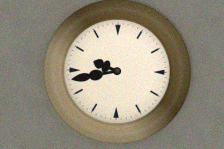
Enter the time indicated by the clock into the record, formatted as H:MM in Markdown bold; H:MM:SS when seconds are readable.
**9:43**
